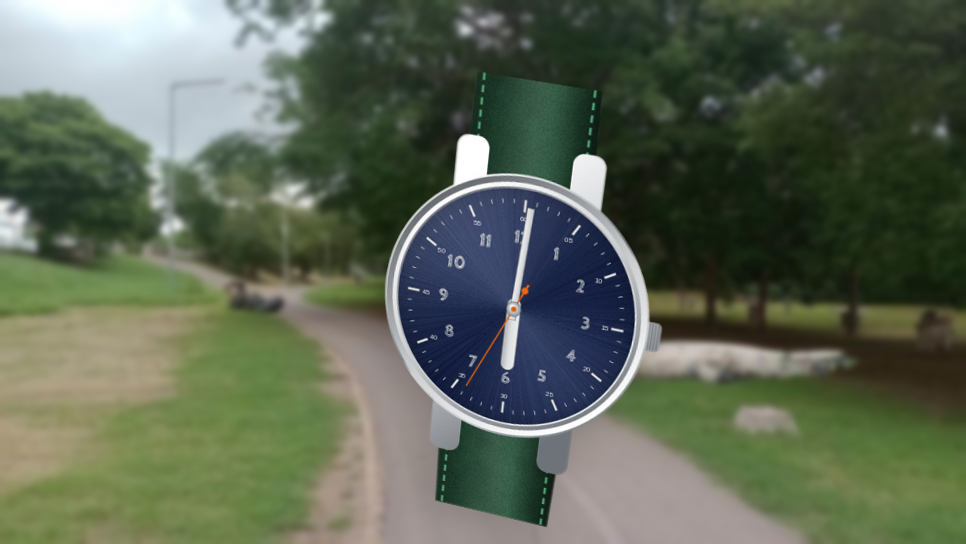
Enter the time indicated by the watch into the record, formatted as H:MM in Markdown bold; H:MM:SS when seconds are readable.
**6:00:34**
